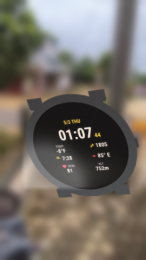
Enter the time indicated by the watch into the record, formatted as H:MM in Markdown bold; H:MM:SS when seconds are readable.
**1:07**
